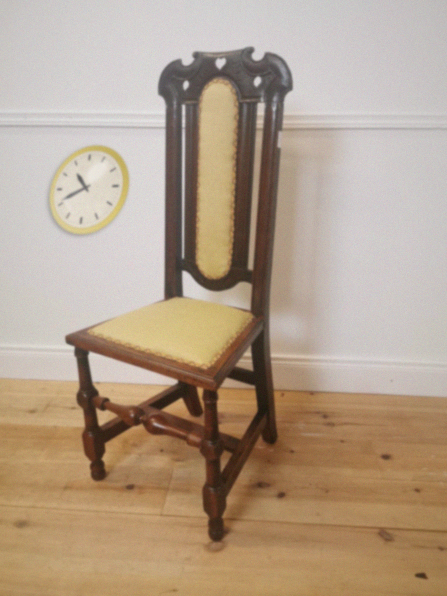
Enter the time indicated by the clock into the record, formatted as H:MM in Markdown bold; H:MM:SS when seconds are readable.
**10:41**
